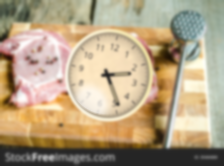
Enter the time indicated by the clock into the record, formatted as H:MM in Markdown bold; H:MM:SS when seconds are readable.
**2:24**
